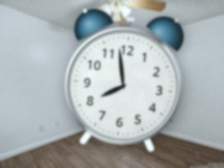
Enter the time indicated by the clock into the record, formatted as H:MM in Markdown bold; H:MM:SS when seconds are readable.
**7:58**
